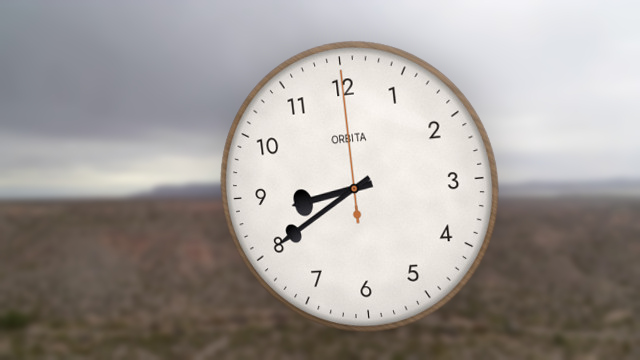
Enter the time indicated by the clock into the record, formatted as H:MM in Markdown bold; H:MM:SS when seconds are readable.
**8:40:00**
